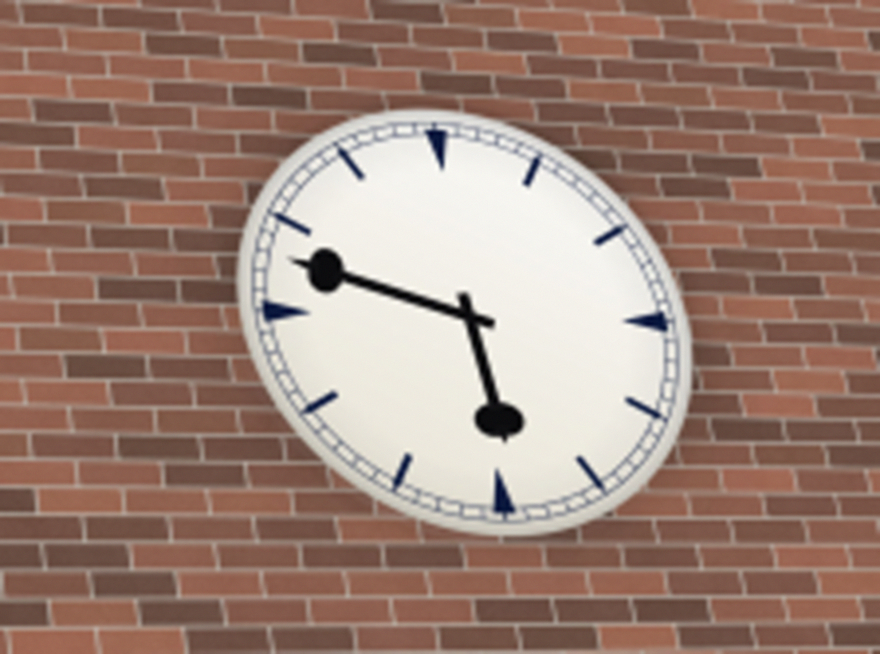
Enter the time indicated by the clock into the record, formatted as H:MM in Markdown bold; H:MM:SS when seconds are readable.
**5:48**
